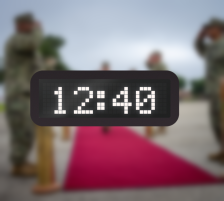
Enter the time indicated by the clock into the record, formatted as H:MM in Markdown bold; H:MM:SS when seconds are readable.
**12:40**
